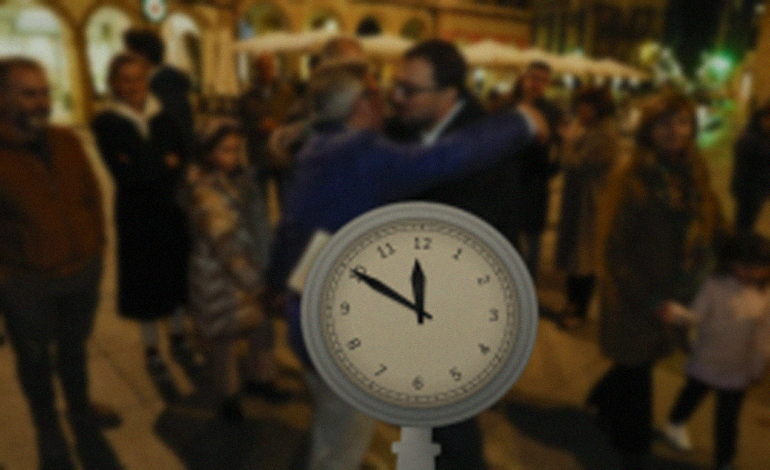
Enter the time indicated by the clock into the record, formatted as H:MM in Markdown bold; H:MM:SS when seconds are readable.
**11:50**
